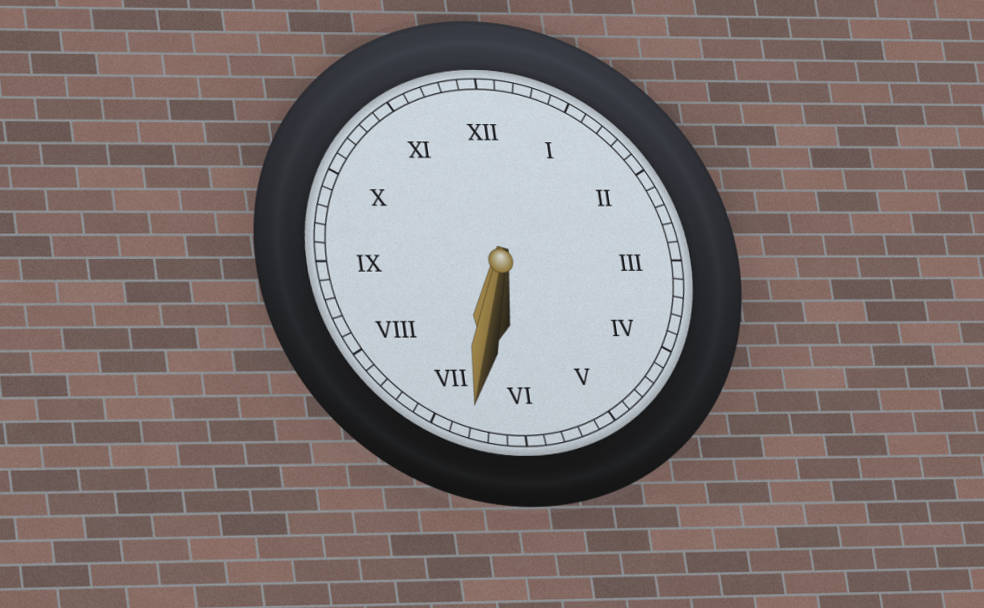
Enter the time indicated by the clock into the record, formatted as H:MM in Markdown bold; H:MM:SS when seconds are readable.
**6:33**
